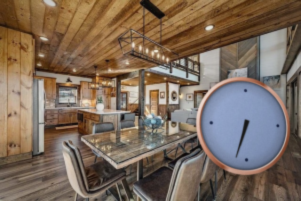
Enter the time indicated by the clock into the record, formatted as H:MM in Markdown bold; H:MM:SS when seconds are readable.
**6:33**
